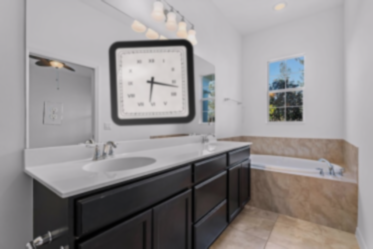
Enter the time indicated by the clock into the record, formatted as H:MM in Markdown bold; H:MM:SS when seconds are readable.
**6:17**
